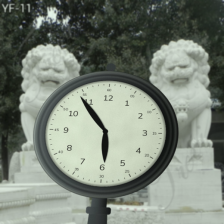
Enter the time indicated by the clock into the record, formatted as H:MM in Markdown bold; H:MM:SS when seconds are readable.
**5:54**
